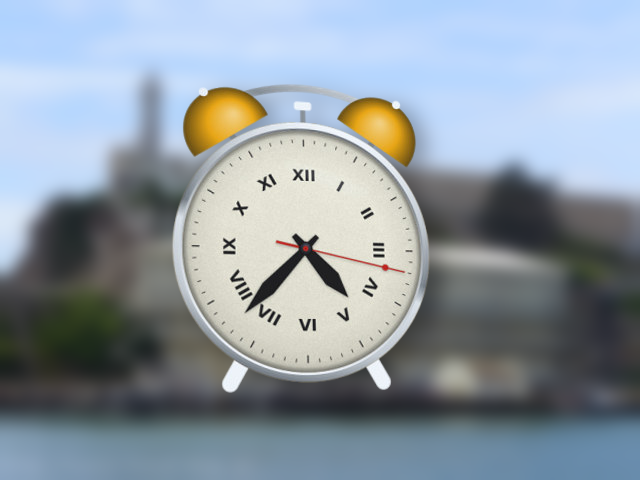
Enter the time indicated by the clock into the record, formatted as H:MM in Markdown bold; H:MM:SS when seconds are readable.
**4:37:17**
